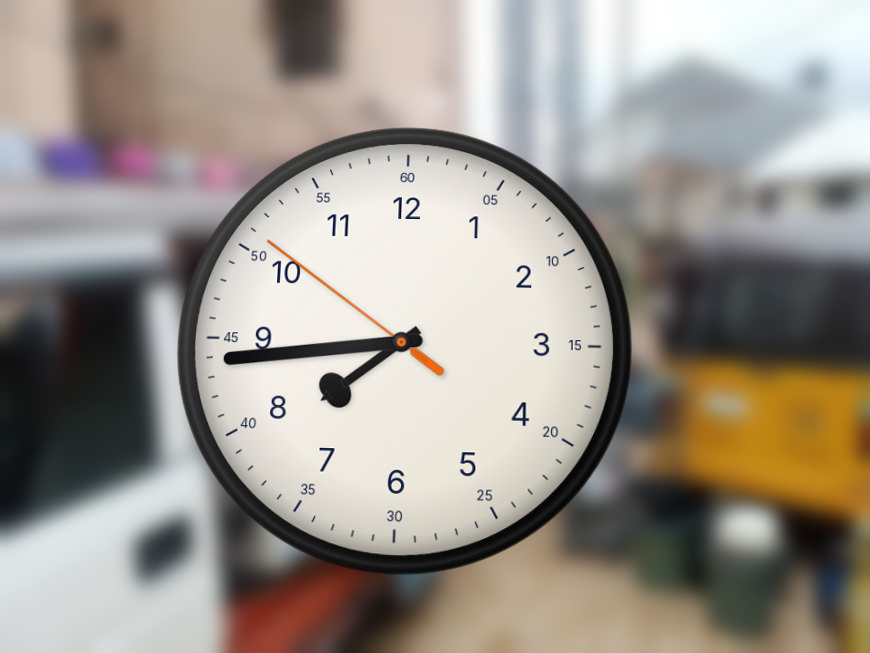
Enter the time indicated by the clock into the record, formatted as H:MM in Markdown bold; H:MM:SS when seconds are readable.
**7:43:51**
